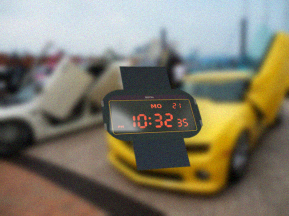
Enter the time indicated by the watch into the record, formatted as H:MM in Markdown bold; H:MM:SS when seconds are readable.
**10:32:35**
